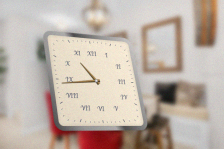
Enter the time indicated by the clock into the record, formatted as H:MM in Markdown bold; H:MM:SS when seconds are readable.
**10:44**
